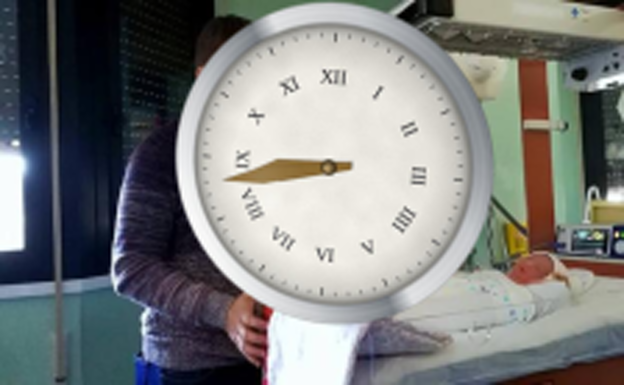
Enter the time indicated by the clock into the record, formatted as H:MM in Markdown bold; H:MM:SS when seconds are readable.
**8:43**
